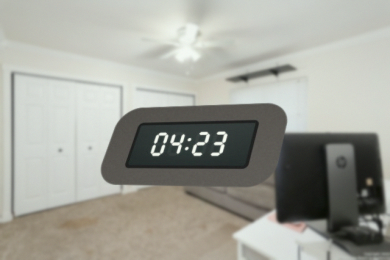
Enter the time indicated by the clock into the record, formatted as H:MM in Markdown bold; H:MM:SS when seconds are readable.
**4:23**
